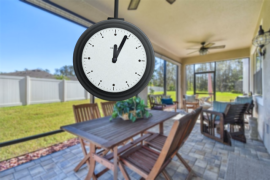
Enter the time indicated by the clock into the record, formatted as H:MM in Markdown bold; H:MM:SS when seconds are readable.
**12:04**
